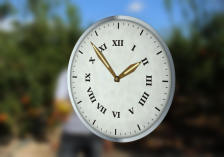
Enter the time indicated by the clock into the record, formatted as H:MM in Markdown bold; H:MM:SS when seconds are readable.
**1:53**
